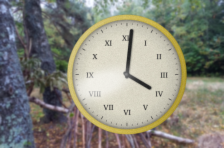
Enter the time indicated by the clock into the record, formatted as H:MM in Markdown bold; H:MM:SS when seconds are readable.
**4:01**
